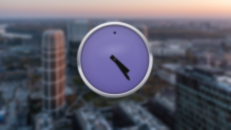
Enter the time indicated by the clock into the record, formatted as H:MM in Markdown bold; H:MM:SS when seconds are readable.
**4:24**
